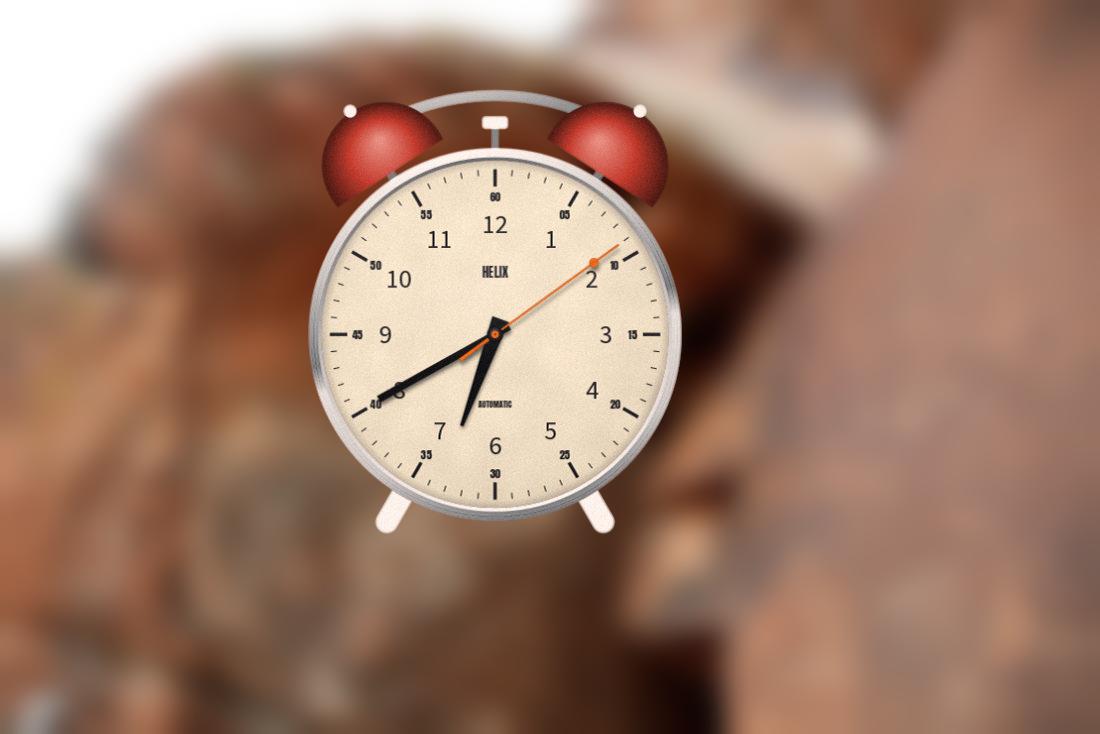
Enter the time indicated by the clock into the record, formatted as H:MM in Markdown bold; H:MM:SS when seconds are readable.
**6:40:09**
